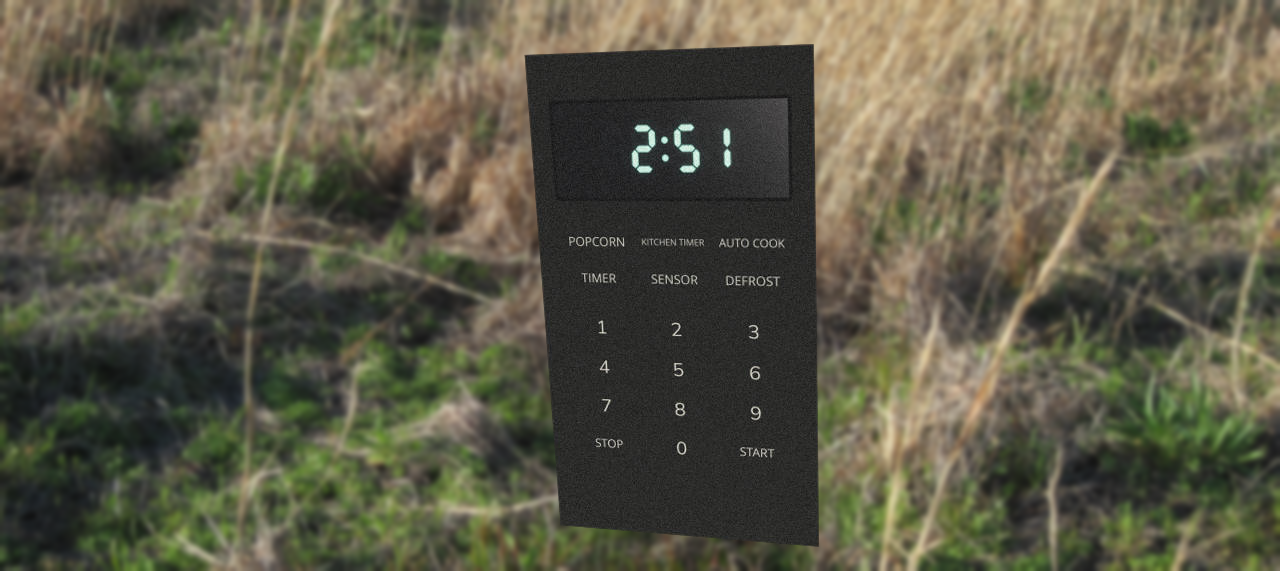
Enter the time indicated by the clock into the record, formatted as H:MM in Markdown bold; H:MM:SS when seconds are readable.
**2:51**
